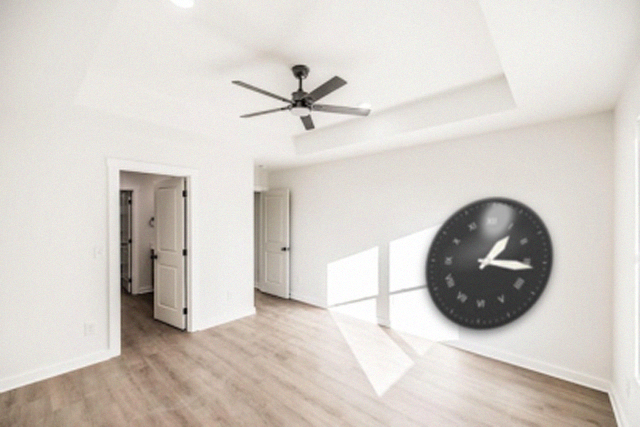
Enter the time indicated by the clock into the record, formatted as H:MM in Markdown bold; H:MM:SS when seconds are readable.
**1:16**
